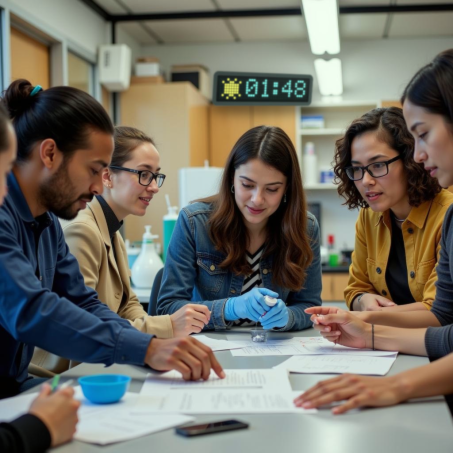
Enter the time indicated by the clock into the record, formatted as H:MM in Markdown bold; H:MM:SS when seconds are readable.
**1:48**
